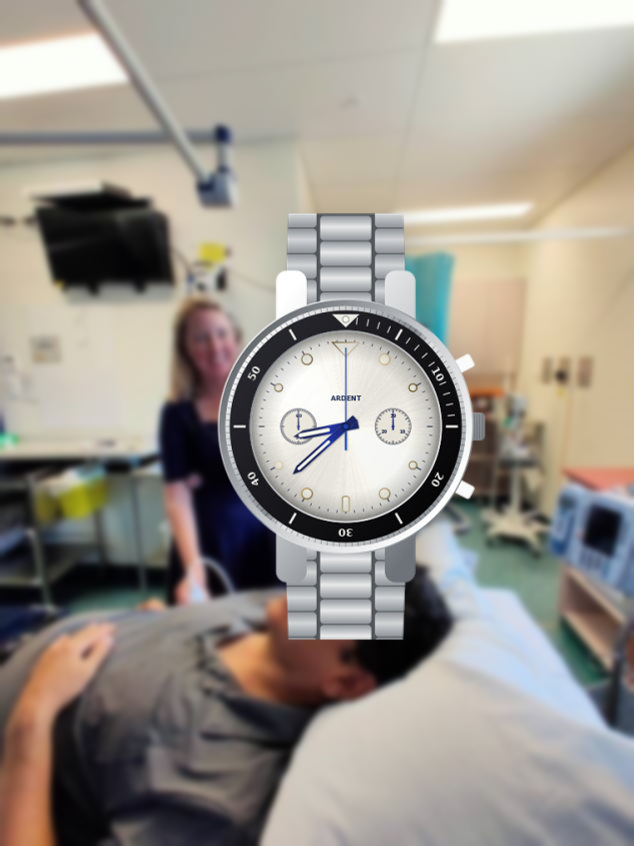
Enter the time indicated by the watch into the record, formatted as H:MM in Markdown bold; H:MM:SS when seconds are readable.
**8:38**
